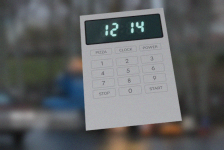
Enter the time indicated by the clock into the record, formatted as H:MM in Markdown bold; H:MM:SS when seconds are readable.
**12:14**
